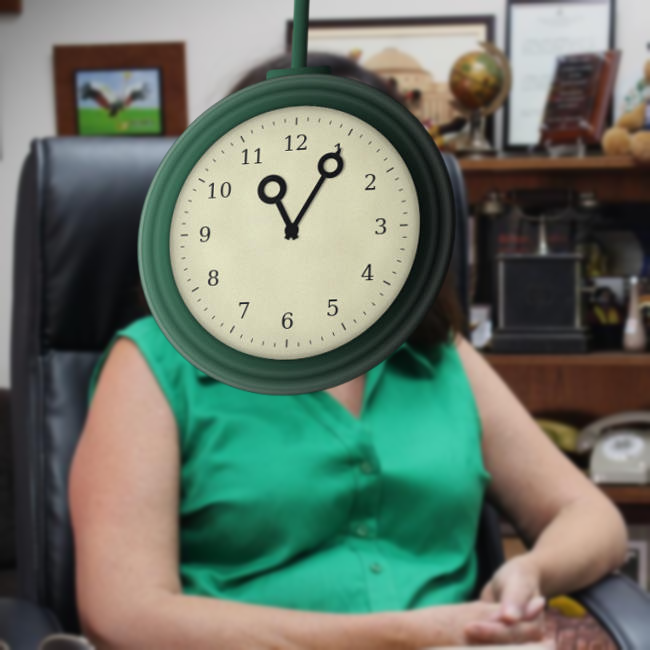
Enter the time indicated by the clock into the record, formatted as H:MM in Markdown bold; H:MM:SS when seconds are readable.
**11:05**
